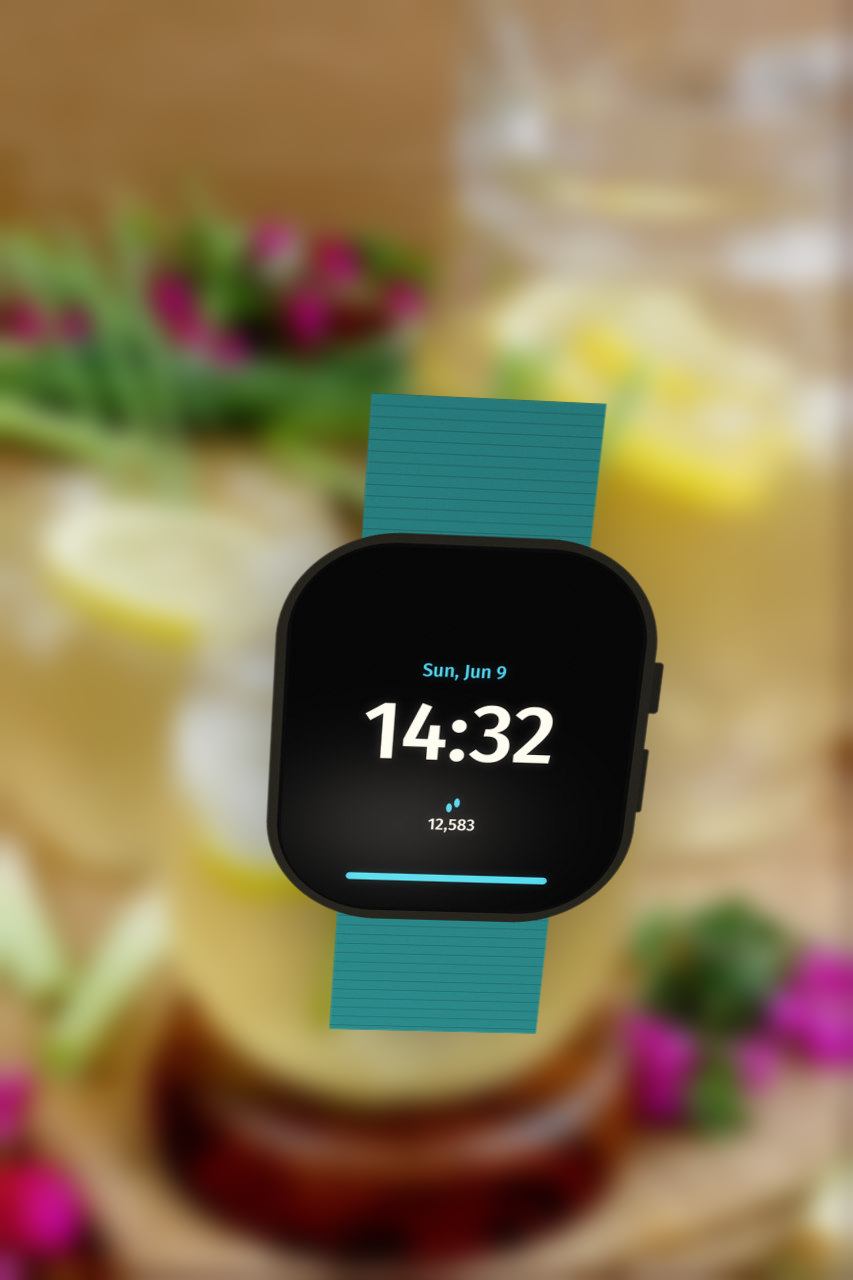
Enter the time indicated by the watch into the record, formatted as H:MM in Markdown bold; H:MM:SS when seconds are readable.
**14:32**
